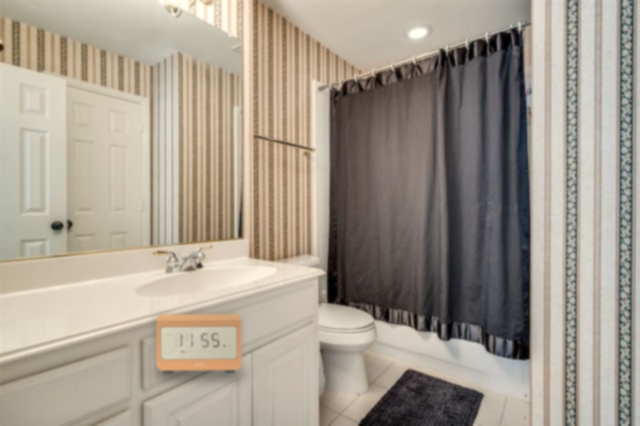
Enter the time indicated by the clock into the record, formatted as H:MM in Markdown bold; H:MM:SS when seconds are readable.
**11:55**
